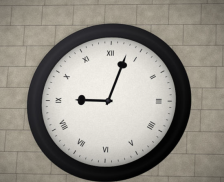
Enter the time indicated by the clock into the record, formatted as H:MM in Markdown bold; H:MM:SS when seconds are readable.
**9:03**
